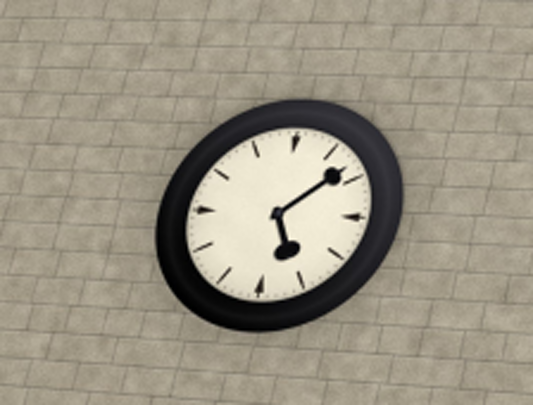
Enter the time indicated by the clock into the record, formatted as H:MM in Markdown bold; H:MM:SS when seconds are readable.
**5:08**
